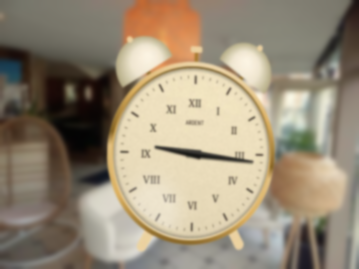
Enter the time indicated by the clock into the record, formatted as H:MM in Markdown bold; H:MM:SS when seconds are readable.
**9:16**
